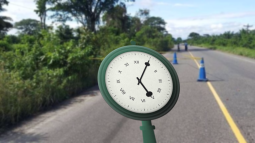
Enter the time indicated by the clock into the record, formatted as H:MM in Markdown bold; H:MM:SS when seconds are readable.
**5:05**
